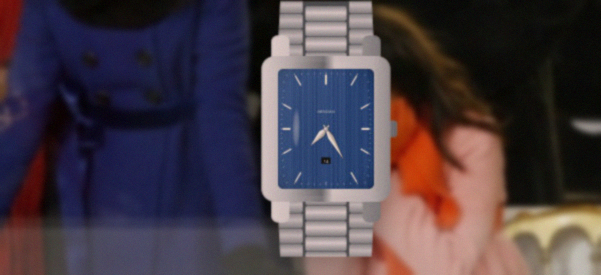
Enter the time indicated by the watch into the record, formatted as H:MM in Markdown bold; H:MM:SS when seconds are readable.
**7:25**
